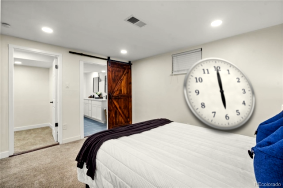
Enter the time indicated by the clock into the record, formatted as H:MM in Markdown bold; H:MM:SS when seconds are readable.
**6:00**
